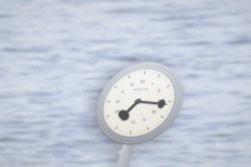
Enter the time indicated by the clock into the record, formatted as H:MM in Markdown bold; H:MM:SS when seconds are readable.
**7:16**
